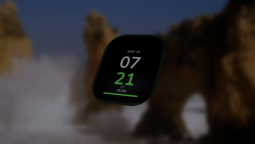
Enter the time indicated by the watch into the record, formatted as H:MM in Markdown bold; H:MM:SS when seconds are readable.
**7:21**
